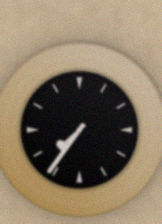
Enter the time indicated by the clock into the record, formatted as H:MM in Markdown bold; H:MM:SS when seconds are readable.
**7:36**
